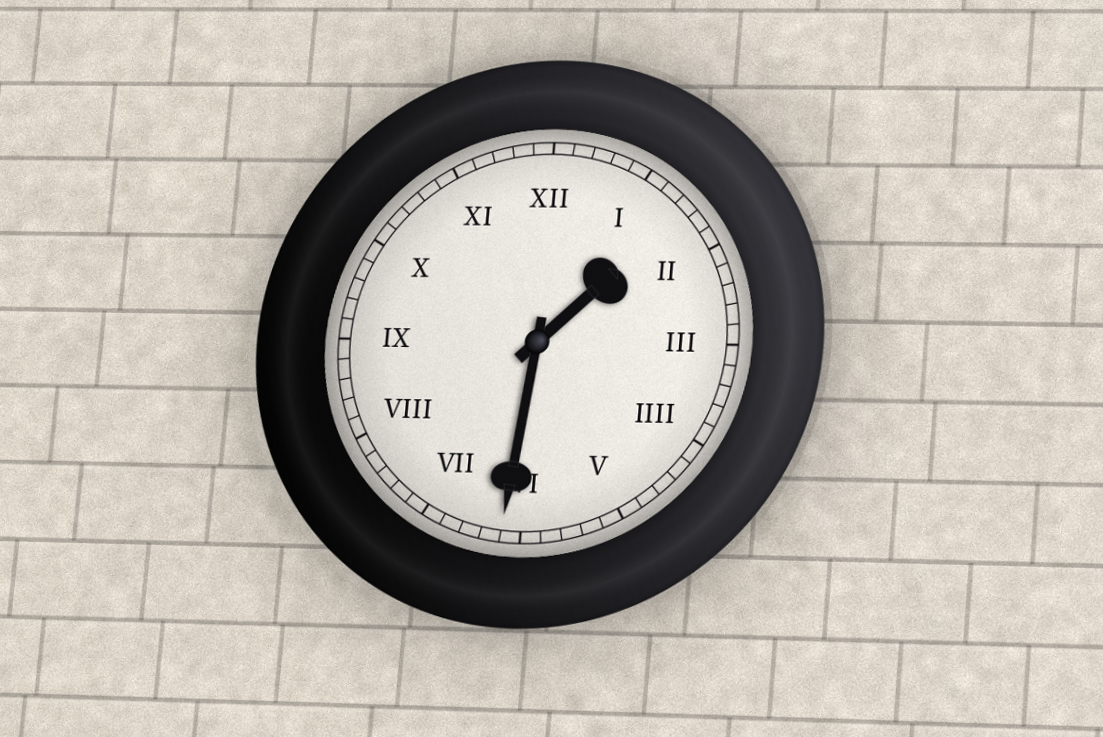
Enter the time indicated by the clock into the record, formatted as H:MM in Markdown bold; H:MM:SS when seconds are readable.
**1:31**
